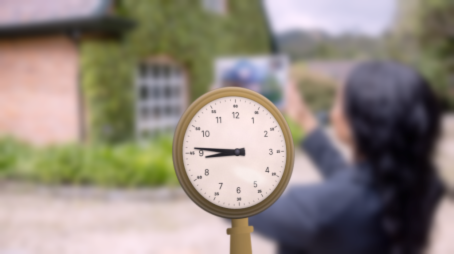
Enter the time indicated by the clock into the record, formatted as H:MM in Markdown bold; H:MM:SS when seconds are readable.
**8:46**
